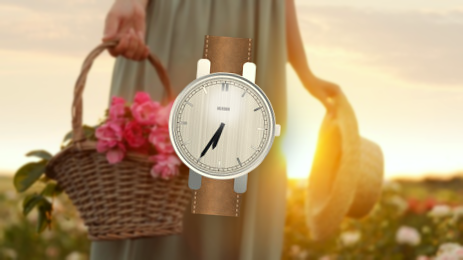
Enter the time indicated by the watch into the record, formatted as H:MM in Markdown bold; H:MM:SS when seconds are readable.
**6:35**
